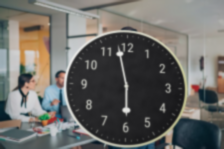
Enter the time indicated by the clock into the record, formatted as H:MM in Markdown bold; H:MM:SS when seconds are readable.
**5:58**
